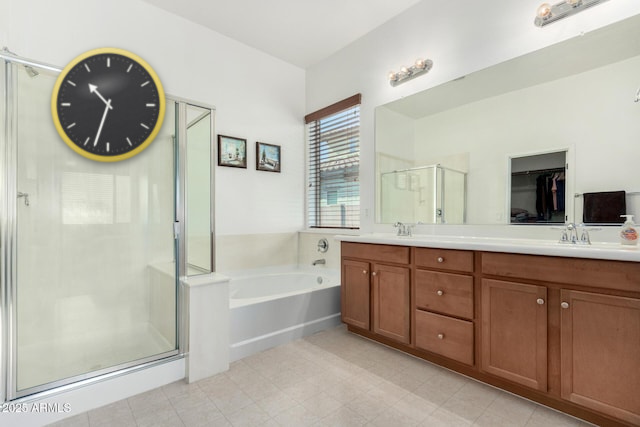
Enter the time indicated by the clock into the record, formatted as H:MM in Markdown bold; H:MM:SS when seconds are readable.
**10:33**
